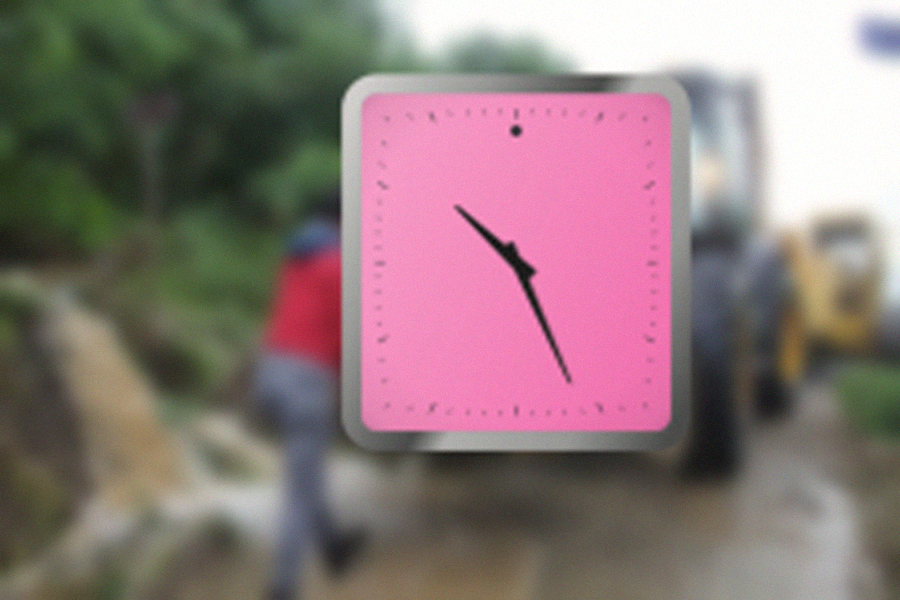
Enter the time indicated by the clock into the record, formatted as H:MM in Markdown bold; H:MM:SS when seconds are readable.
**10:26**
